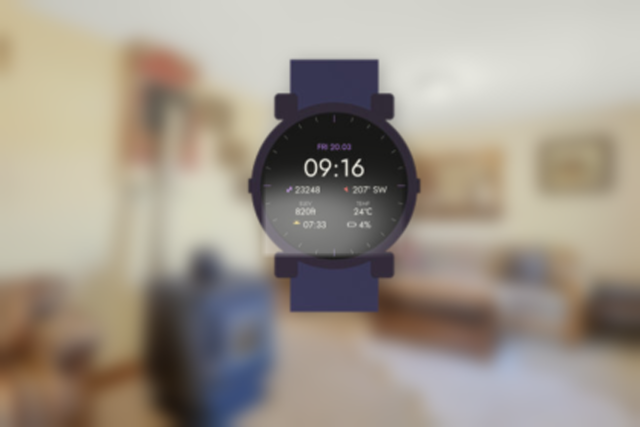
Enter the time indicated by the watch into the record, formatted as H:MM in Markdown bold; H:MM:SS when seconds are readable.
**9:16**
